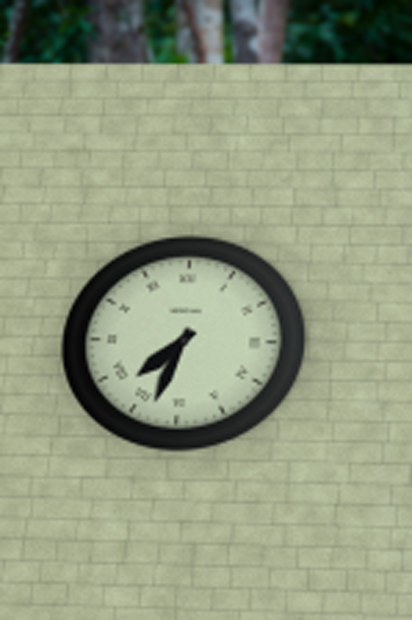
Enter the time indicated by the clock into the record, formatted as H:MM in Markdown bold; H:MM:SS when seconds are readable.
**7:33**
